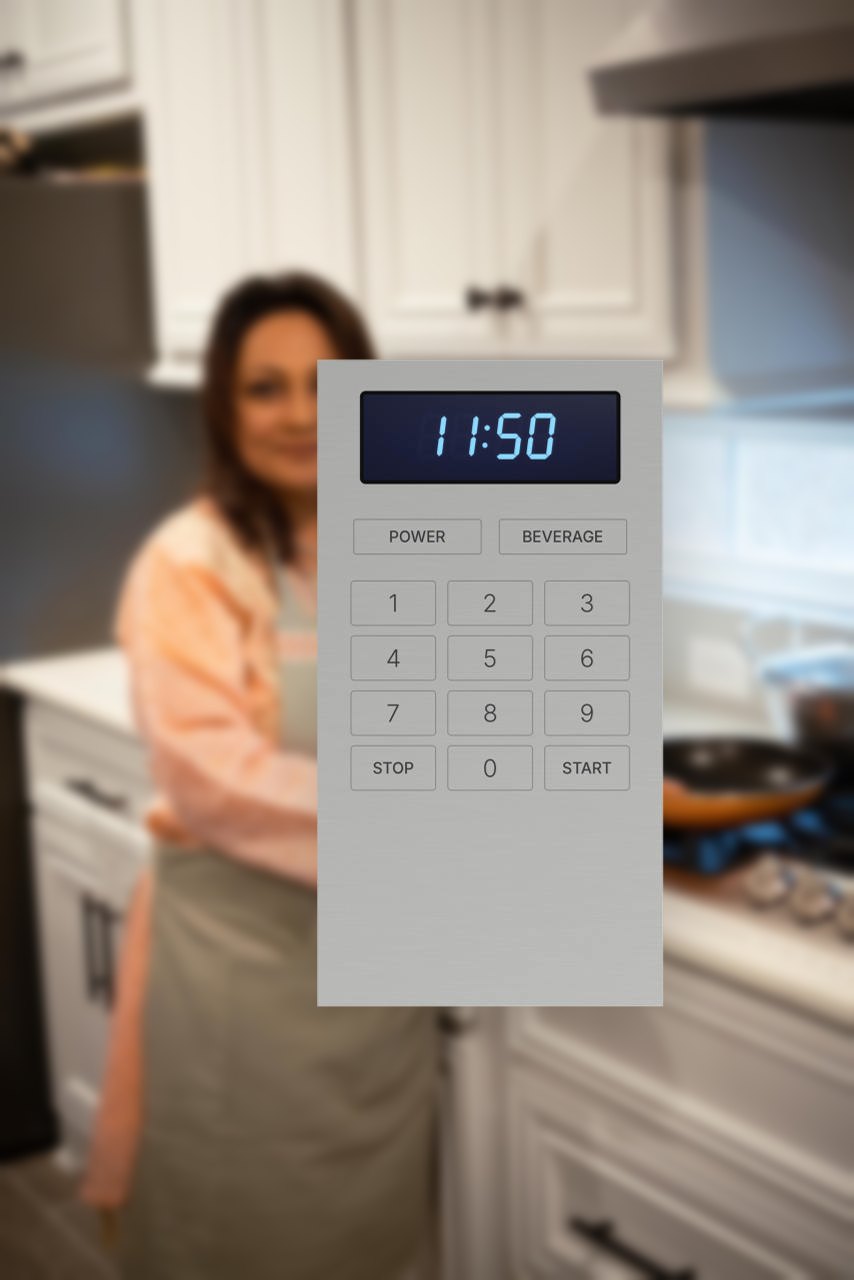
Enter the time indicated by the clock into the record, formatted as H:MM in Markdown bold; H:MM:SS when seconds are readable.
**11:50**
